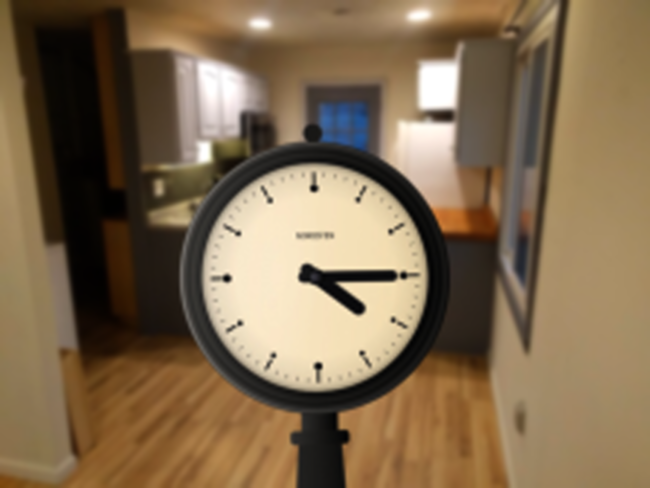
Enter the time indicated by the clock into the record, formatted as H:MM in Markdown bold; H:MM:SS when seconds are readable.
**4:15**
